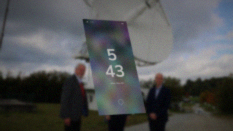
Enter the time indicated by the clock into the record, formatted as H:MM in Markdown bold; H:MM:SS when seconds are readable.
**5:43**
